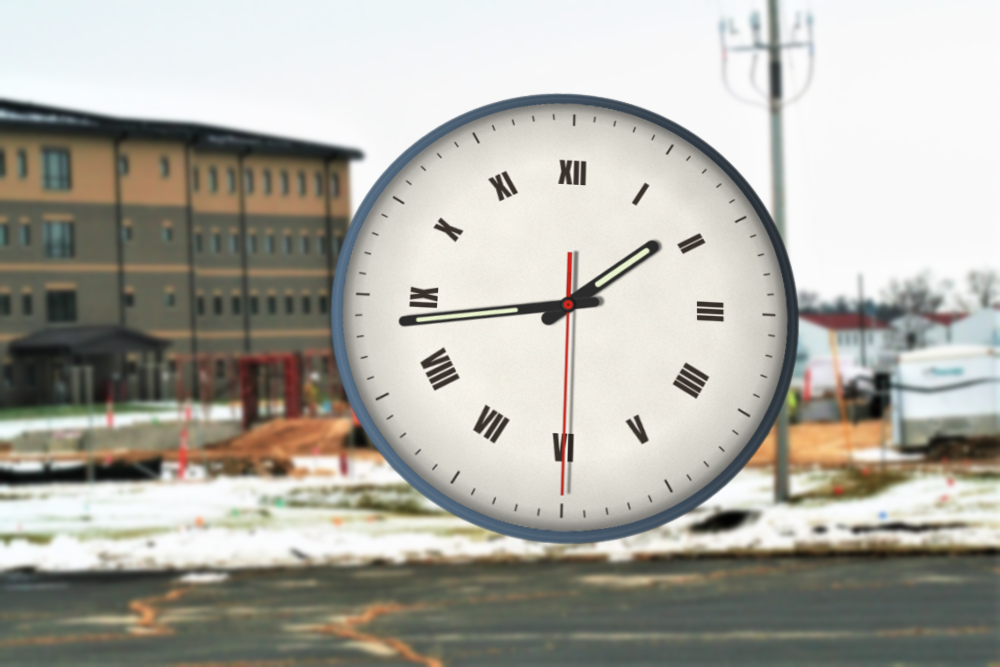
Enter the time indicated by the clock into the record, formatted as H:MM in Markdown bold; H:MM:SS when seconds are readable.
**1:43:30**
